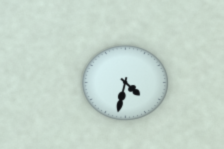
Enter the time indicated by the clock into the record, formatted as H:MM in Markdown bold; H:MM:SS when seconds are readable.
**4:32**
